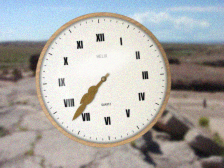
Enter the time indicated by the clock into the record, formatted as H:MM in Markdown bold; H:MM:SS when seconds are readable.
**7:37**
